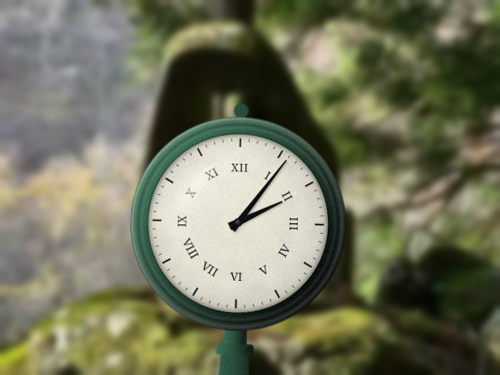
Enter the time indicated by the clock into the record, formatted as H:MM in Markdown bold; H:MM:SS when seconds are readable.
**2:06**
